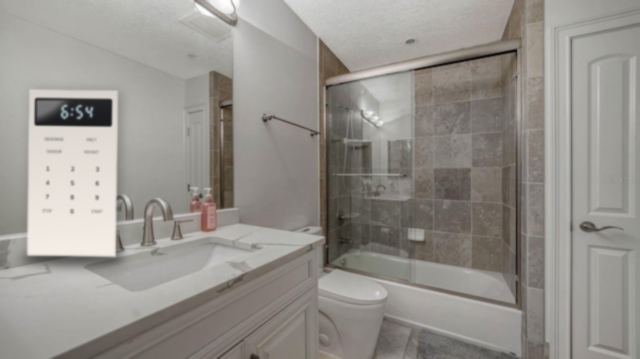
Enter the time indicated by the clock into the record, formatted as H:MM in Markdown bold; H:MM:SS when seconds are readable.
**6:54**
